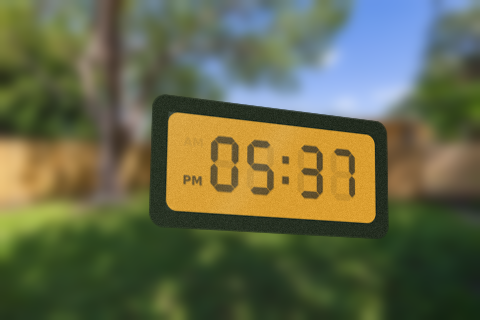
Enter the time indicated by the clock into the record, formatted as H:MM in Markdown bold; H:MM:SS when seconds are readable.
**5:37**
